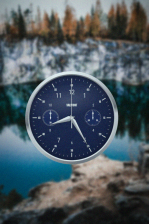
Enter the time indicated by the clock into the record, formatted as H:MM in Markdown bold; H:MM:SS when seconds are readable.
**8:25**
